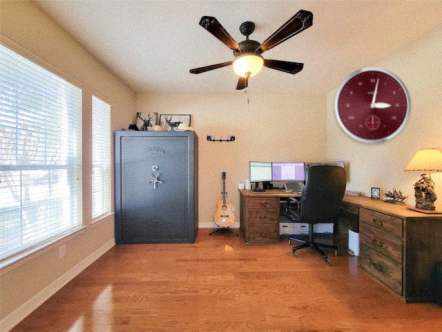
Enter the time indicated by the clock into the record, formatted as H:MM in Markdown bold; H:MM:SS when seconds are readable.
**3:02**
